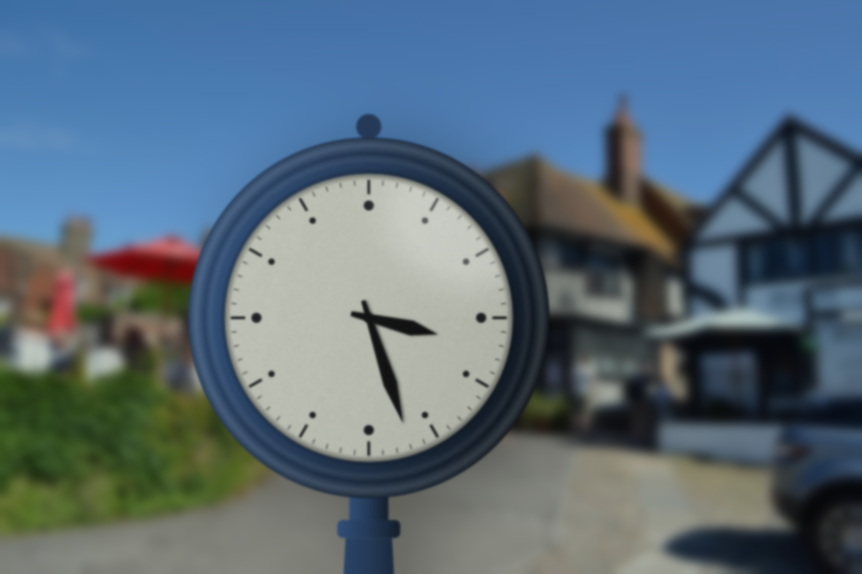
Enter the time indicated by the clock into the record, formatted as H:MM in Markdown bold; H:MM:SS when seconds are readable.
**3:27**
